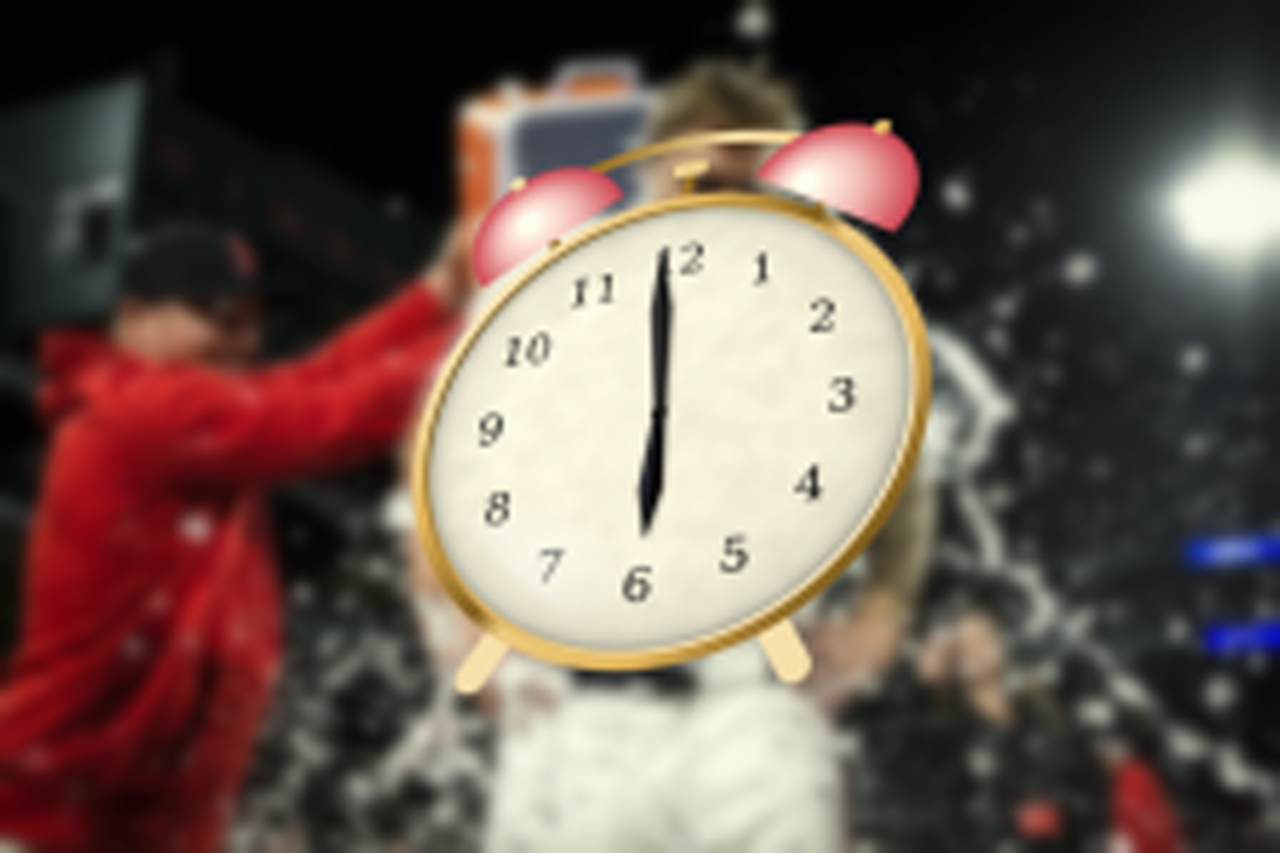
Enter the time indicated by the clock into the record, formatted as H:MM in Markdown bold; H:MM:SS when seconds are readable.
**5:59**
